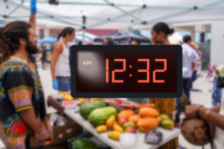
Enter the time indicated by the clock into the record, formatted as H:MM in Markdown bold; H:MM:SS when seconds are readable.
**12:32**
